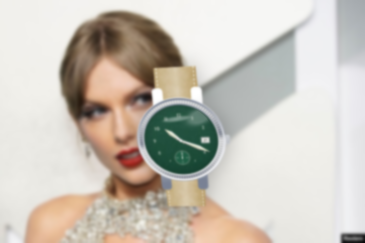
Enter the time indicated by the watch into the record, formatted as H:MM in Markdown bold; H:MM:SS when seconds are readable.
**10:19**
